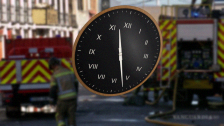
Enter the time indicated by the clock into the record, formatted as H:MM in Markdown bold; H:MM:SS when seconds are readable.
**11:27**
